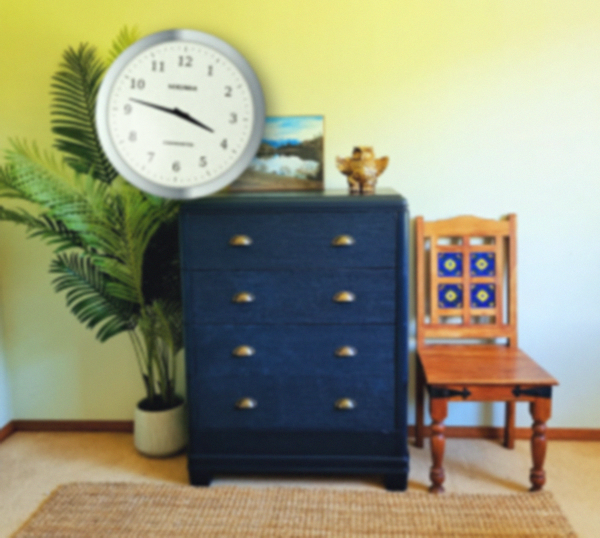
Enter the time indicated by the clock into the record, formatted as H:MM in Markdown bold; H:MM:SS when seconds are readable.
**3:47**
